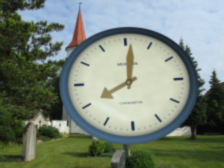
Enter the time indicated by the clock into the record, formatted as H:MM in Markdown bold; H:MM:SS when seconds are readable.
**8:01**
